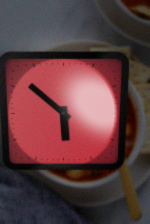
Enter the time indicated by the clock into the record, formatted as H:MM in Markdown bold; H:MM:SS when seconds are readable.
**5:52**
